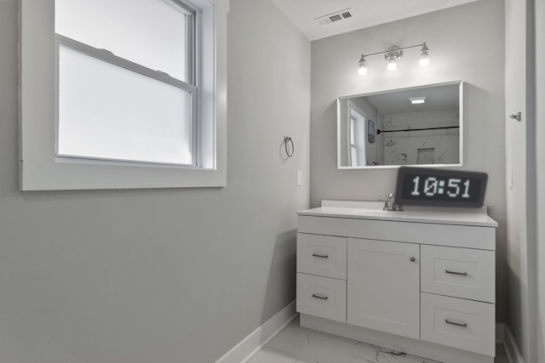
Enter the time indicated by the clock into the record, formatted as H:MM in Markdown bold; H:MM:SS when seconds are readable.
**10:51**
